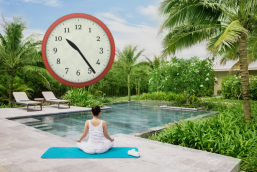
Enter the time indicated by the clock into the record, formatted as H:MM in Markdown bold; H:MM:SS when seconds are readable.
**10:24**
